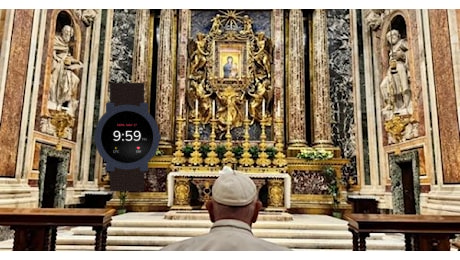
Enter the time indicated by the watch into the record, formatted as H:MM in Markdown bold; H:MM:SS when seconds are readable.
**9:59**
